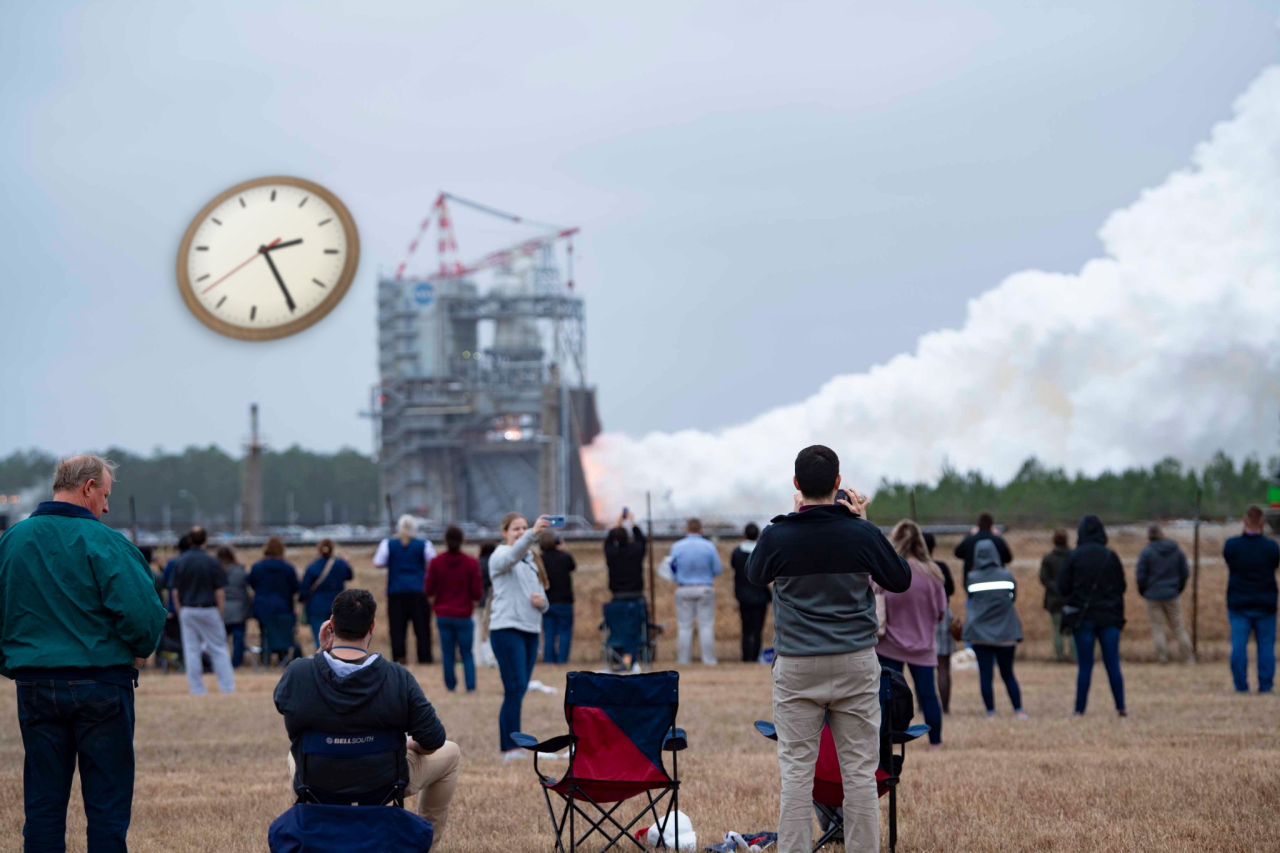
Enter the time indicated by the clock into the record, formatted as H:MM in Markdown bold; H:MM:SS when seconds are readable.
**2:24:38**
